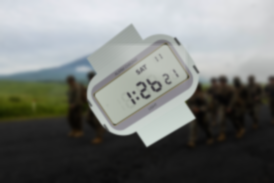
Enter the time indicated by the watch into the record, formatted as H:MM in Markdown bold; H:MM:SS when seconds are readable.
**1:26:21**
